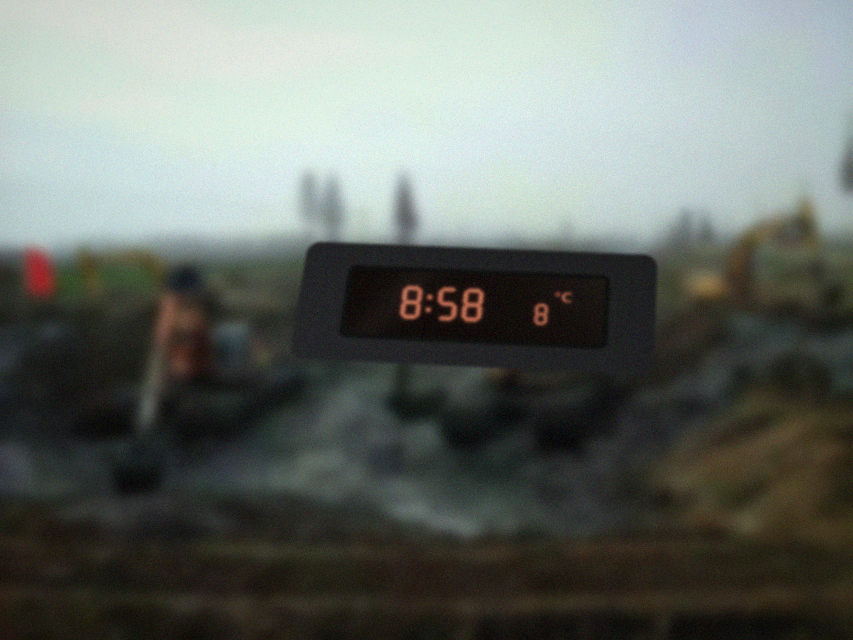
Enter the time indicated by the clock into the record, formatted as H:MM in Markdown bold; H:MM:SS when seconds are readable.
**8:58**
